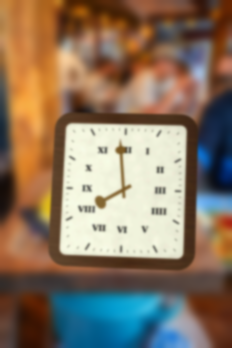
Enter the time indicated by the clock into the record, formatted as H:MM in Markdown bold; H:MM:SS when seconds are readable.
**7:59**
